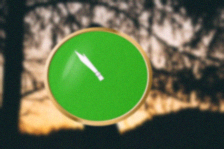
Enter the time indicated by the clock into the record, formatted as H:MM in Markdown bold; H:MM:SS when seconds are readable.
**10:53**
